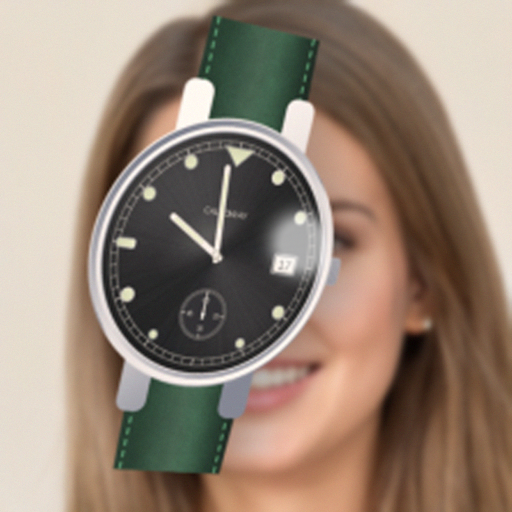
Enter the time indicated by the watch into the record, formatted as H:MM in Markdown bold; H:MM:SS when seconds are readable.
**9:59**
